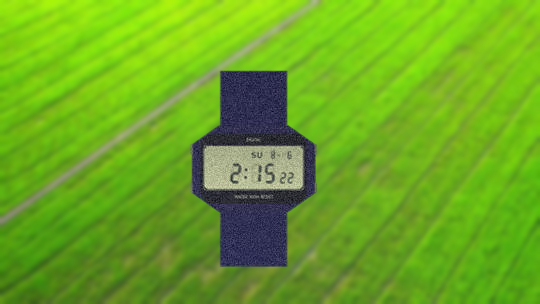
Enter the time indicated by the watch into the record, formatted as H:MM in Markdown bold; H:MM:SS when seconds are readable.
**2:15:22**
